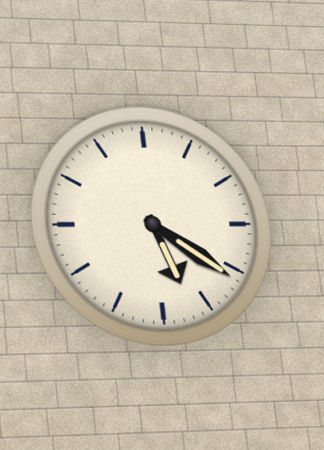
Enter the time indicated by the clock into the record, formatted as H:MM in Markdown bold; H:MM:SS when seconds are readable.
**5:21**
